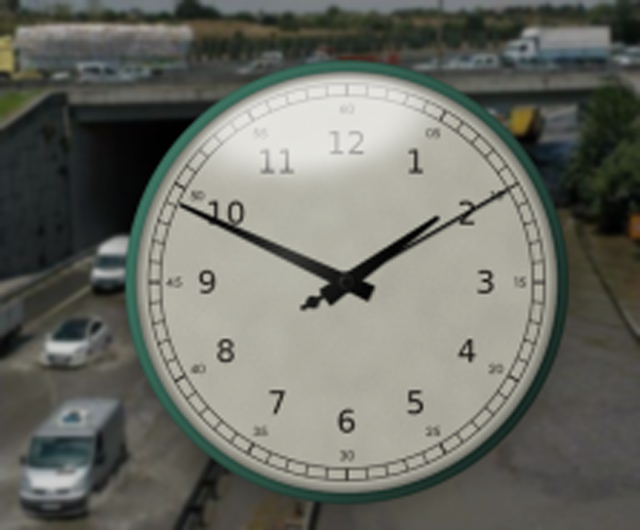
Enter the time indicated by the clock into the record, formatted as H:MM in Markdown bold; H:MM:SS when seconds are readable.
**1:49:10**
